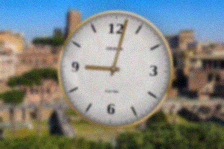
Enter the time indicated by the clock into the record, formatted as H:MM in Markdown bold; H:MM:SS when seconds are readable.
**9:02**
